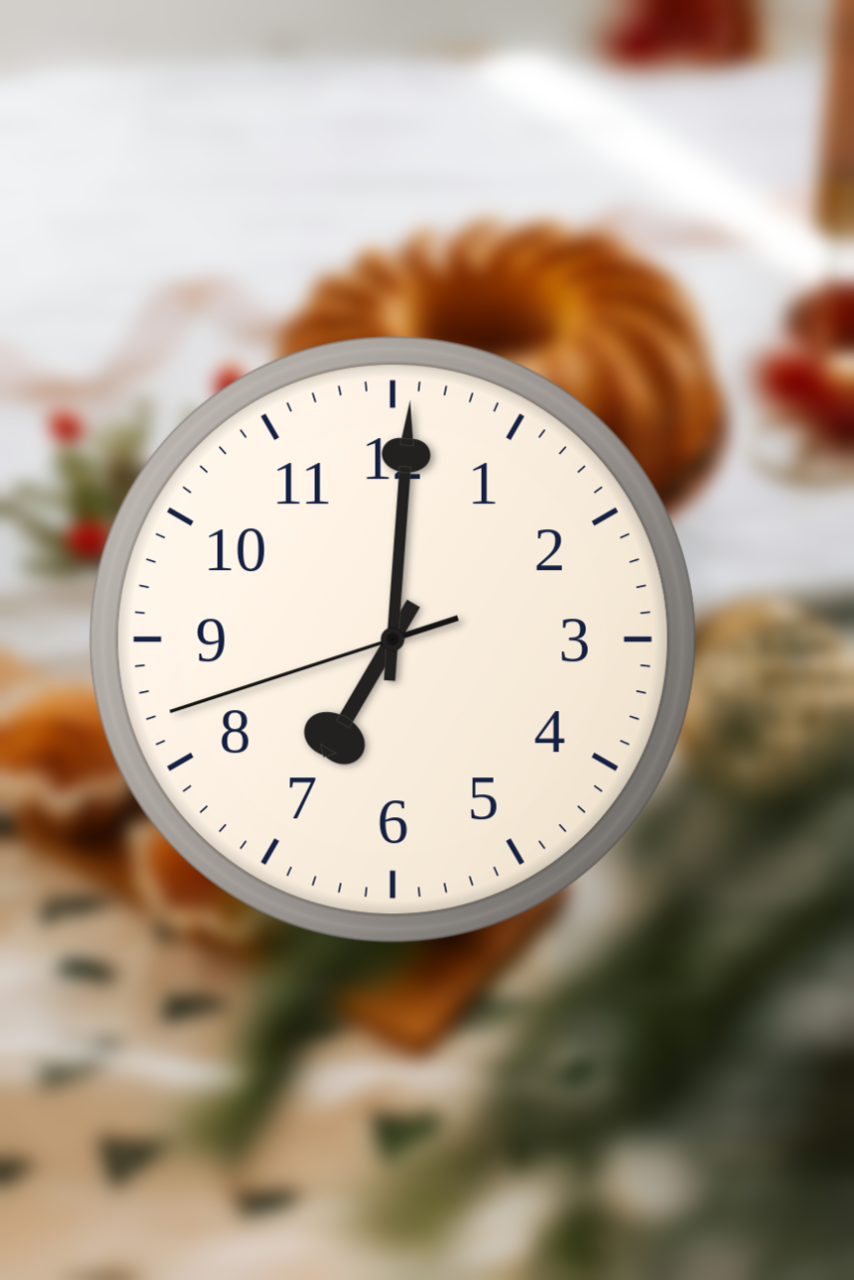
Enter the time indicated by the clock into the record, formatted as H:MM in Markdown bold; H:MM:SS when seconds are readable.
**7:00:42**
